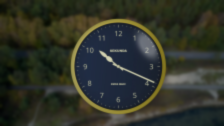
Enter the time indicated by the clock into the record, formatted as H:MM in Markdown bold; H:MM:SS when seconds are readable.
**10:19**
